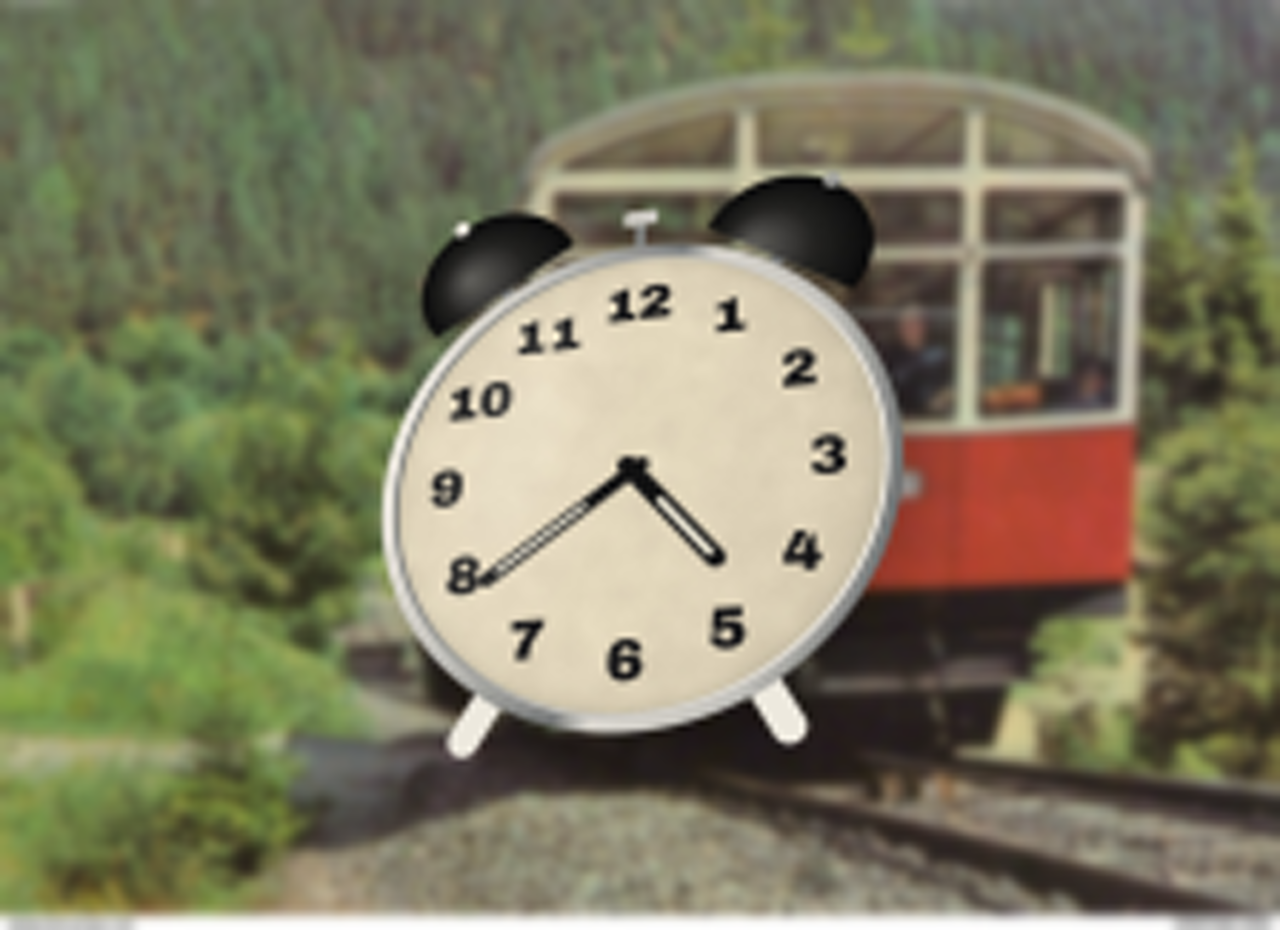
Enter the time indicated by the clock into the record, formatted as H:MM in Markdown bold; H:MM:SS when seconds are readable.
**4:39**
